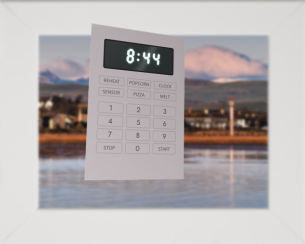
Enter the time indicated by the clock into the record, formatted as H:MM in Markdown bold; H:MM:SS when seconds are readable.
**8:44**
